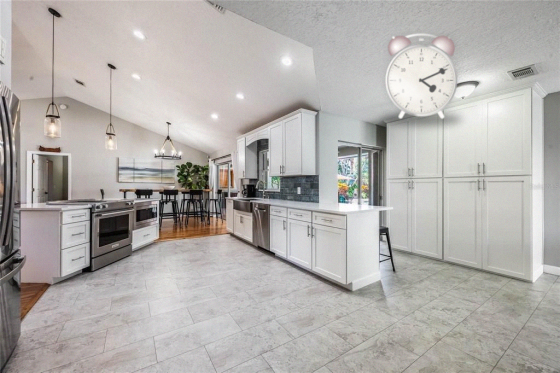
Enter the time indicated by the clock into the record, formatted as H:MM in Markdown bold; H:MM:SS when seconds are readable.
**4:11**
